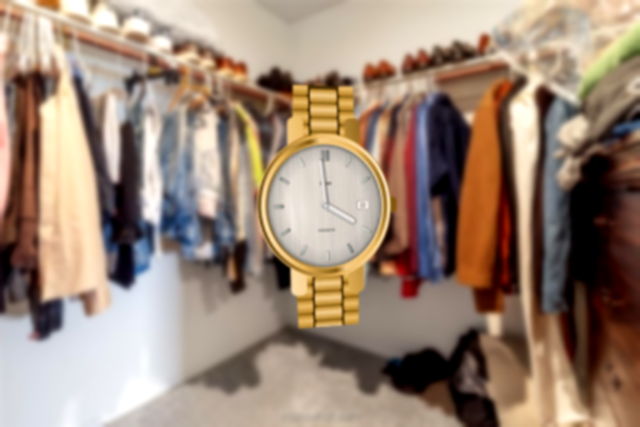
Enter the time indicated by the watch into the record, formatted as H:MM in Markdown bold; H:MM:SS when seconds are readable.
**3:59**
